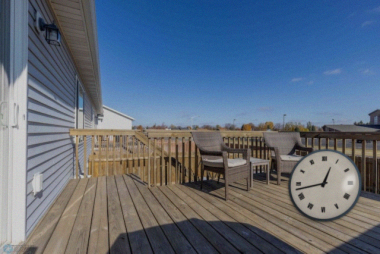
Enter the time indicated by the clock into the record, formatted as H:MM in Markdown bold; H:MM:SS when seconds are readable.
**12:43**
